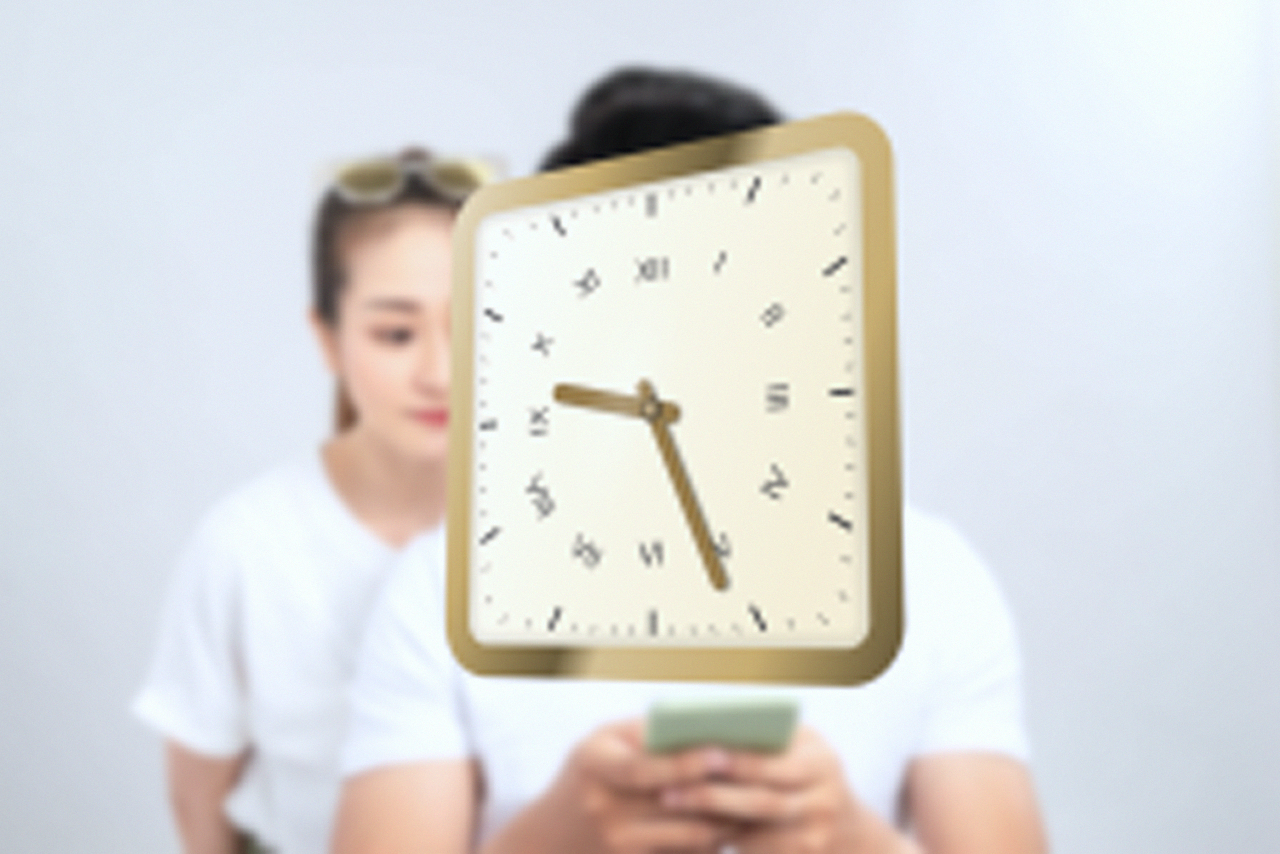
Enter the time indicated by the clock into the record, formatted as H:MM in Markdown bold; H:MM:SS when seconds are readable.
**9:26**
